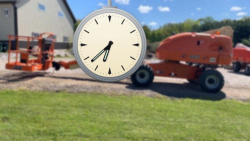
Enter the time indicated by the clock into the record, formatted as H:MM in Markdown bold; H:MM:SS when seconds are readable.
**6:38**
